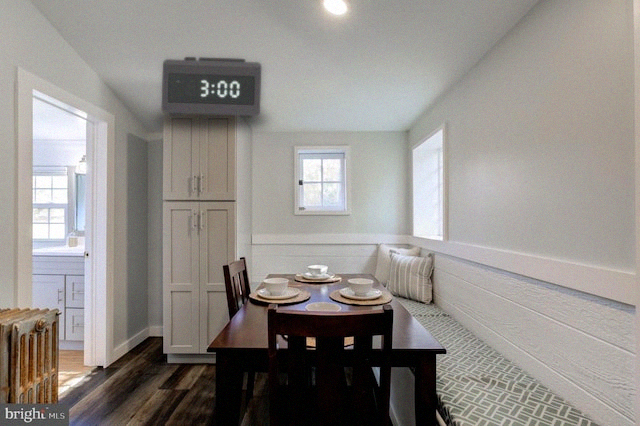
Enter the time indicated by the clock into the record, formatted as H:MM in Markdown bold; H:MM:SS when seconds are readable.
**3:00**
